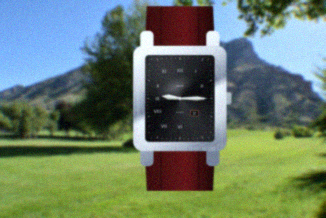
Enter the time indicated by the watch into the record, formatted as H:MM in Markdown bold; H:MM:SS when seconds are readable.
**9:15**
